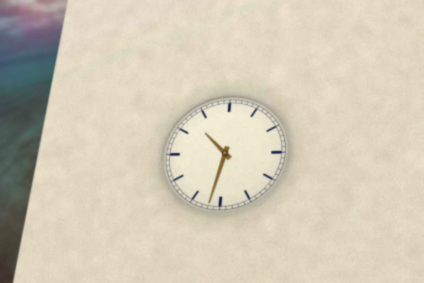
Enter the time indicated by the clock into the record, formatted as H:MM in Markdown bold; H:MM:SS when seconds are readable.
**10:32**
